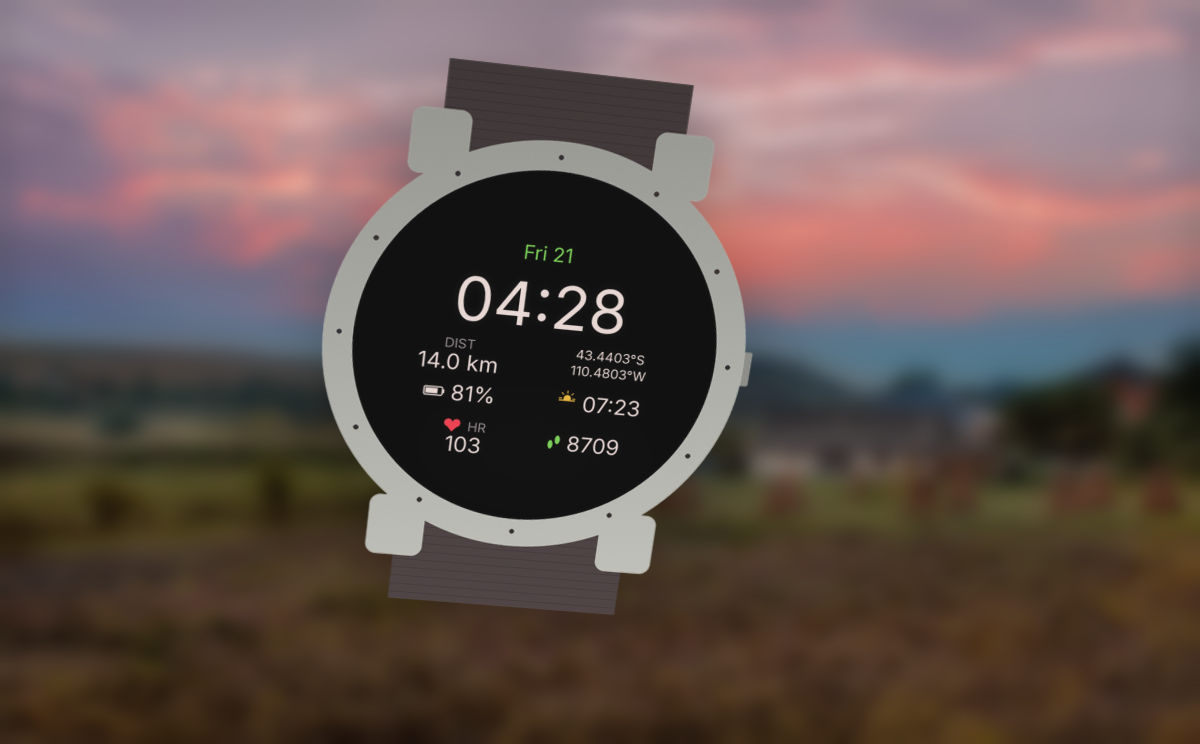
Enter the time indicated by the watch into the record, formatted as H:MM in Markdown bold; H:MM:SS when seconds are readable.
**4:28**
